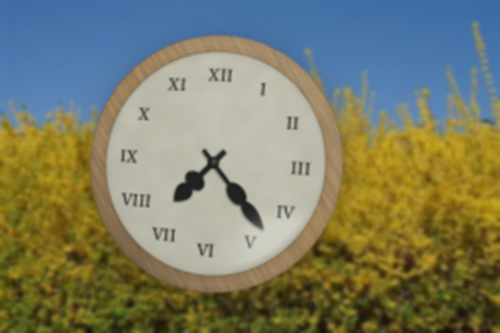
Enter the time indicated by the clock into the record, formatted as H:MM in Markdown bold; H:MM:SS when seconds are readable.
**7:23**
